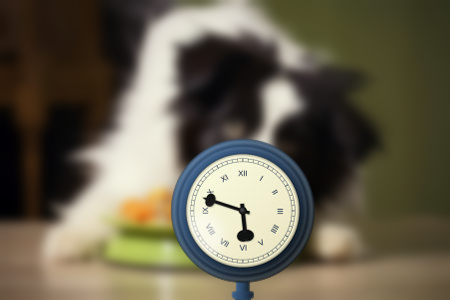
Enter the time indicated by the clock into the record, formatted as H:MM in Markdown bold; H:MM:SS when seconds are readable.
**5:48**
